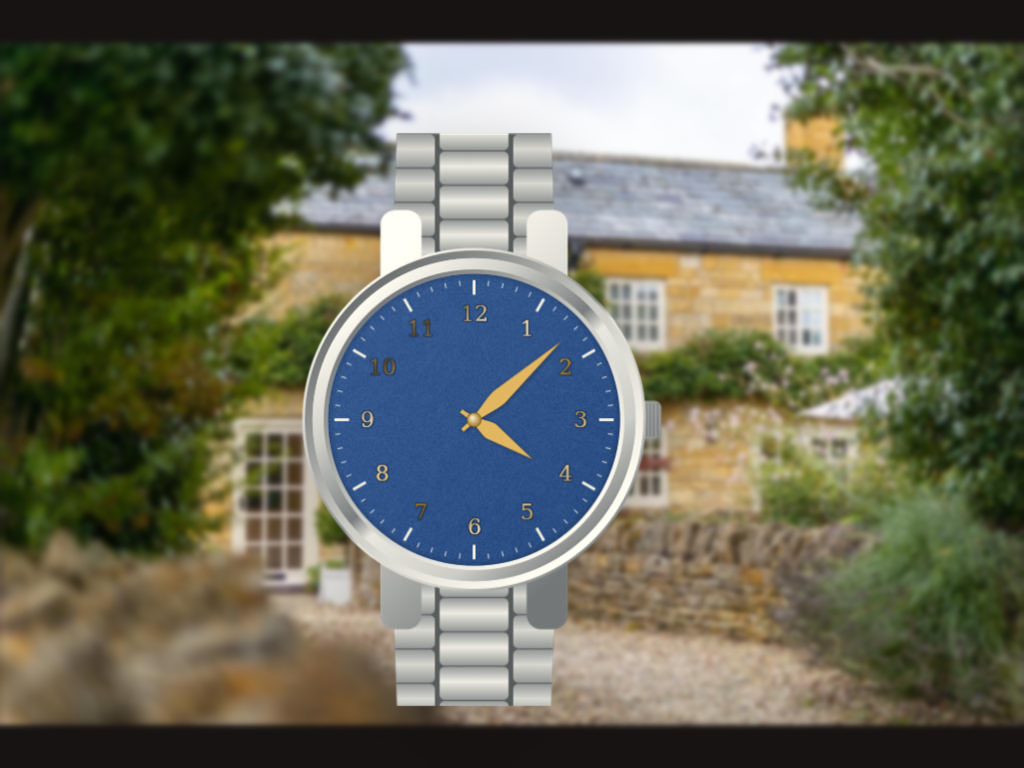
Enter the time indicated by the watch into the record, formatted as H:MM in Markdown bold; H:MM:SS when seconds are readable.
**4:08**
